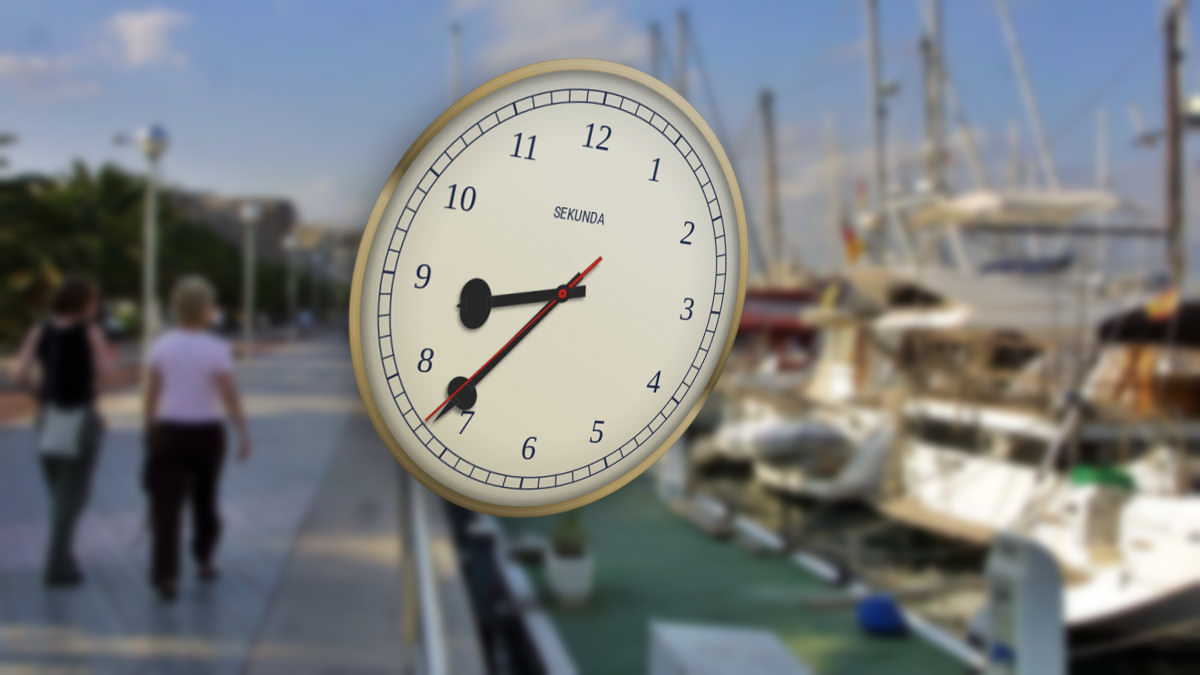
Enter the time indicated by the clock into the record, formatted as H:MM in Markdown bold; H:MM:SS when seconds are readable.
**8:36:37**
